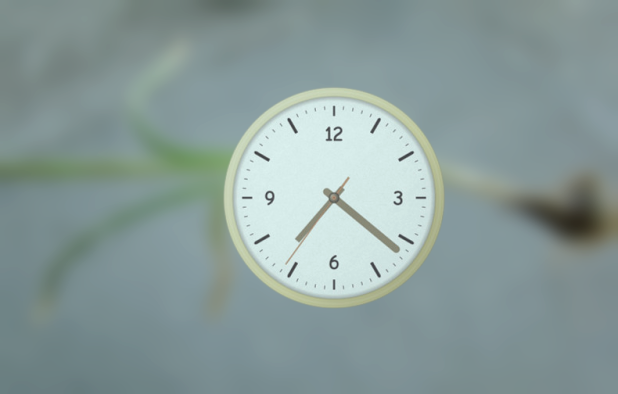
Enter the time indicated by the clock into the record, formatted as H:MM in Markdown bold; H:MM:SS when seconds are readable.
**7:21:36**
